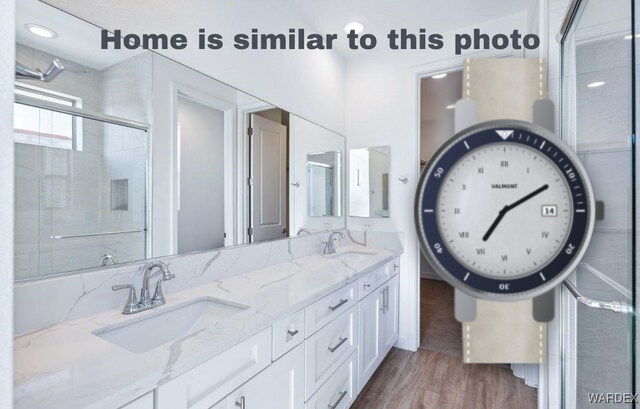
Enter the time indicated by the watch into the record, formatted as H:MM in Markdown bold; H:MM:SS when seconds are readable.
**7:10**
